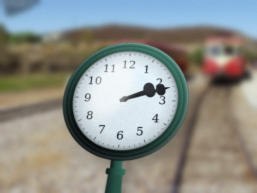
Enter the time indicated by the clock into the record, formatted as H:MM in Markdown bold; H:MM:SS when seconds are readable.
**2:12**
